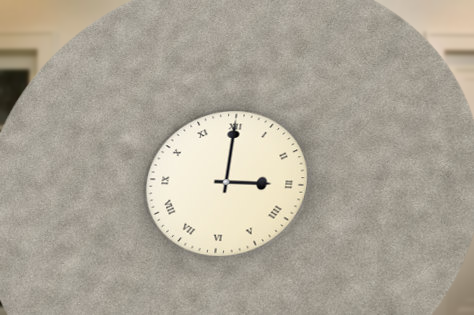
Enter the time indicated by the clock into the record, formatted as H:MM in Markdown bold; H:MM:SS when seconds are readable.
**3:00**
